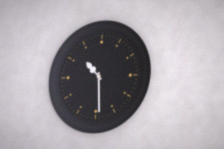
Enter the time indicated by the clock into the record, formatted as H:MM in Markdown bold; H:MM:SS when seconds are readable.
**10:29**
